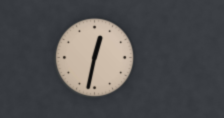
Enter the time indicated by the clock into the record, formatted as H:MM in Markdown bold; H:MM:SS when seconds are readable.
**12:32**
